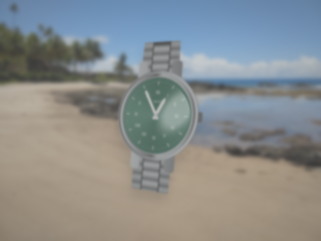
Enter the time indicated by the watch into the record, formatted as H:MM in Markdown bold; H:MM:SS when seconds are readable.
**12:55**
